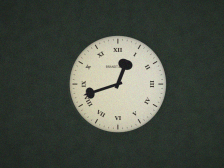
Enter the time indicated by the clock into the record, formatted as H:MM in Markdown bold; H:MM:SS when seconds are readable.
**12:42**
